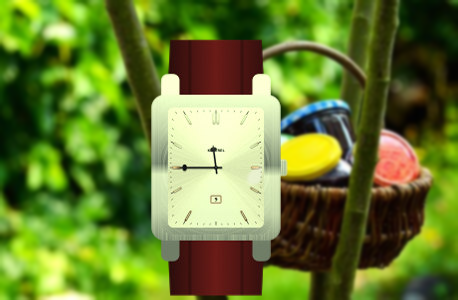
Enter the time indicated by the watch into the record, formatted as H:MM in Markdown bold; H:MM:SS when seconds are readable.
**11:45**
